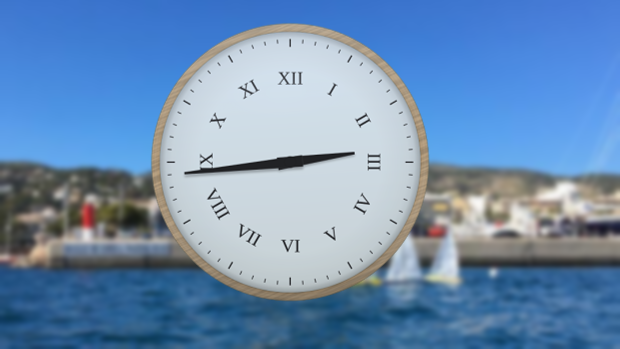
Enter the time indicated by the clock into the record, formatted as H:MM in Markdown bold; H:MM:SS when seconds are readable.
**2:44**
